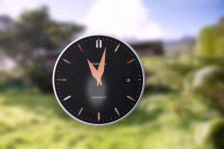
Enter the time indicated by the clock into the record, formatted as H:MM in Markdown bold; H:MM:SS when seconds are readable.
**11:02**
